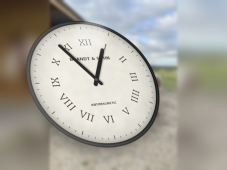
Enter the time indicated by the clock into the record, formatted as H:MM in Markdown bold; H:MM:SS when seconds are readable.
**12:54**
